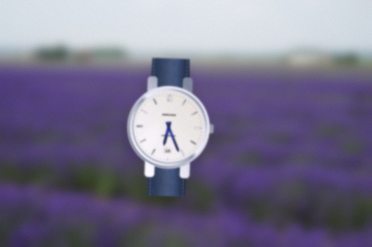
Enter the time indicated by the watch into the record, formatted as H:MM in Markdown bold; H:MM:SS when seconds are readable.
**6:26**
